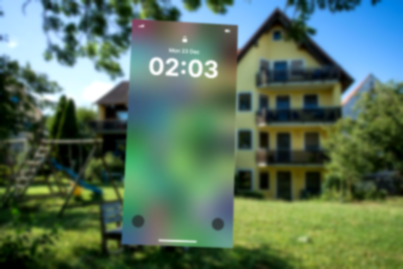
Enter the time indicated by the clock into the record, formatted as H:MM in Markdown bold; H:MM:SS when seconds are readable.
**2:03**
